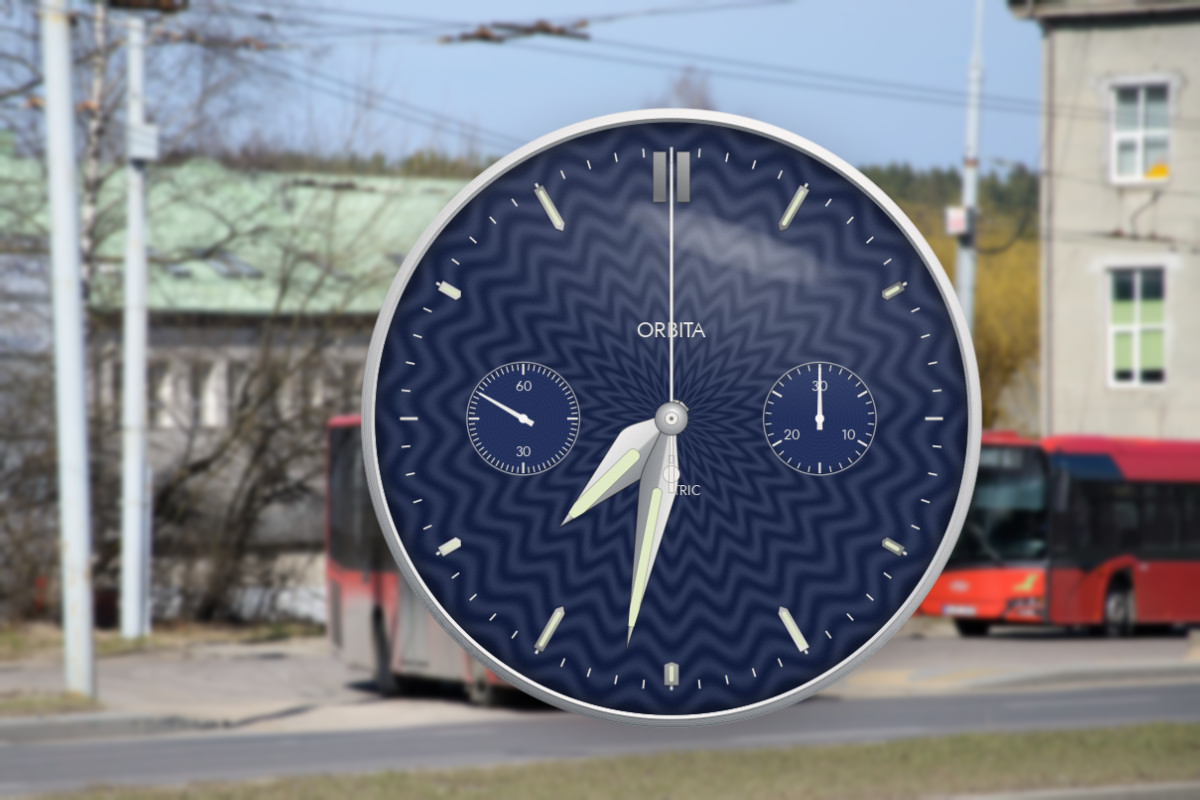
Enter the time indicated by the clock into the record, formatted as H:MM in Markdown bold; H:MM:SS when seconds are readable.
**7:31:50**
